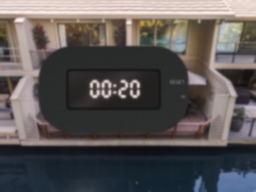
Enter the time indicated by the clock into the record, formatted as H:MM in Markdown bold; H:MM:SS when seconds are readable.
**0:20**
